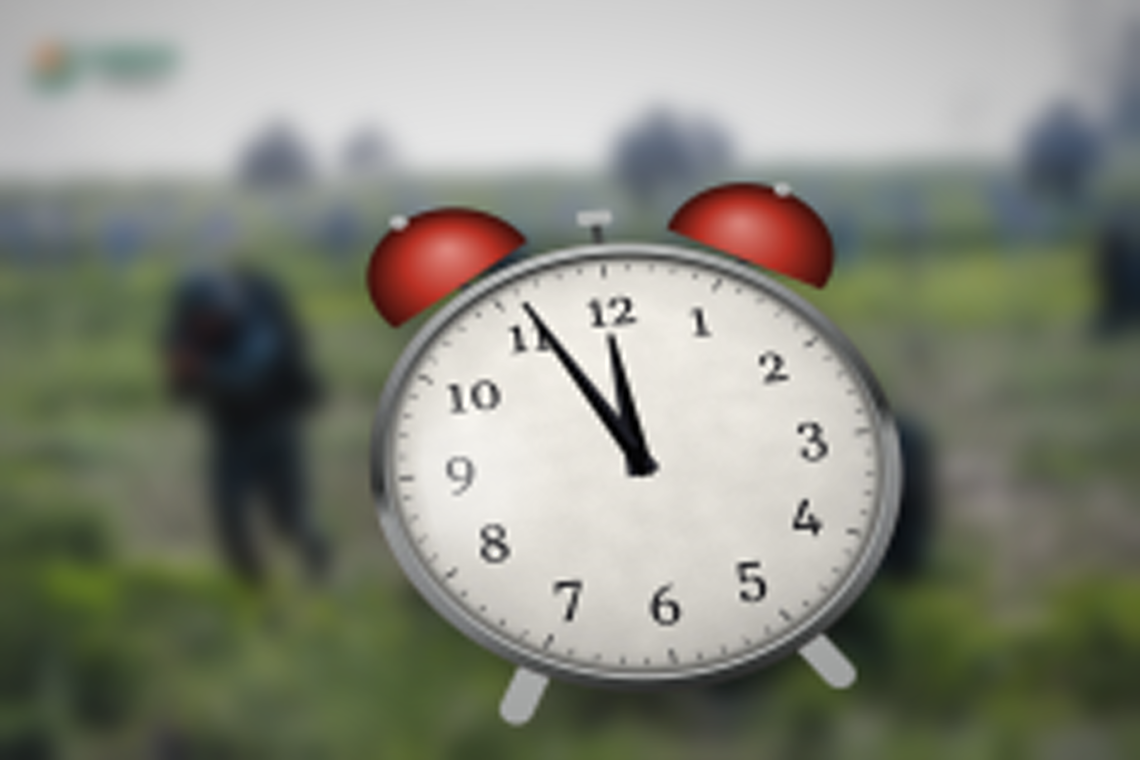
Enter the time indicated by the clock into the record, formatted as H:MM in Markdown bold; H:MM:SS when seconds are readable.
**11:56**
